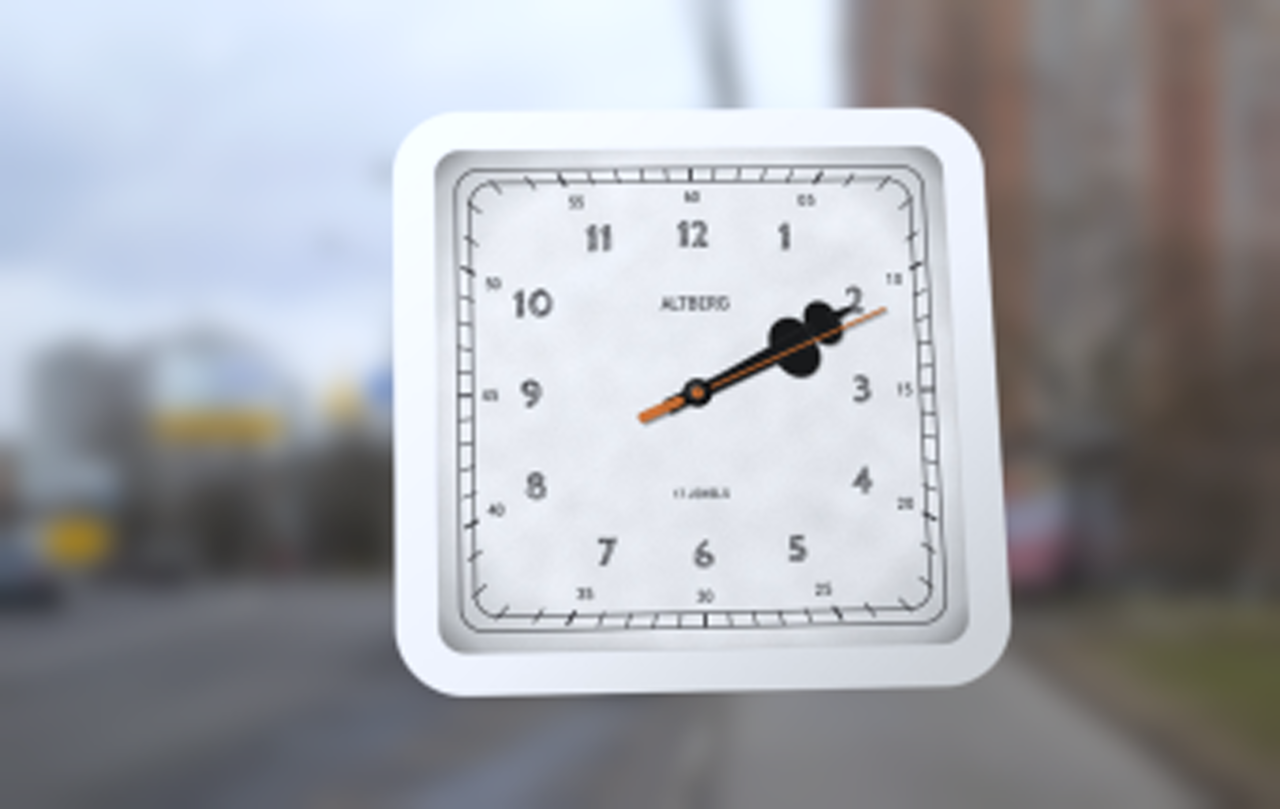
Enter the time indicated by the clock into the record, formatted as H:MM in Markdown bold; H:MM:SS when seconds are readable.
**2:10:11**
